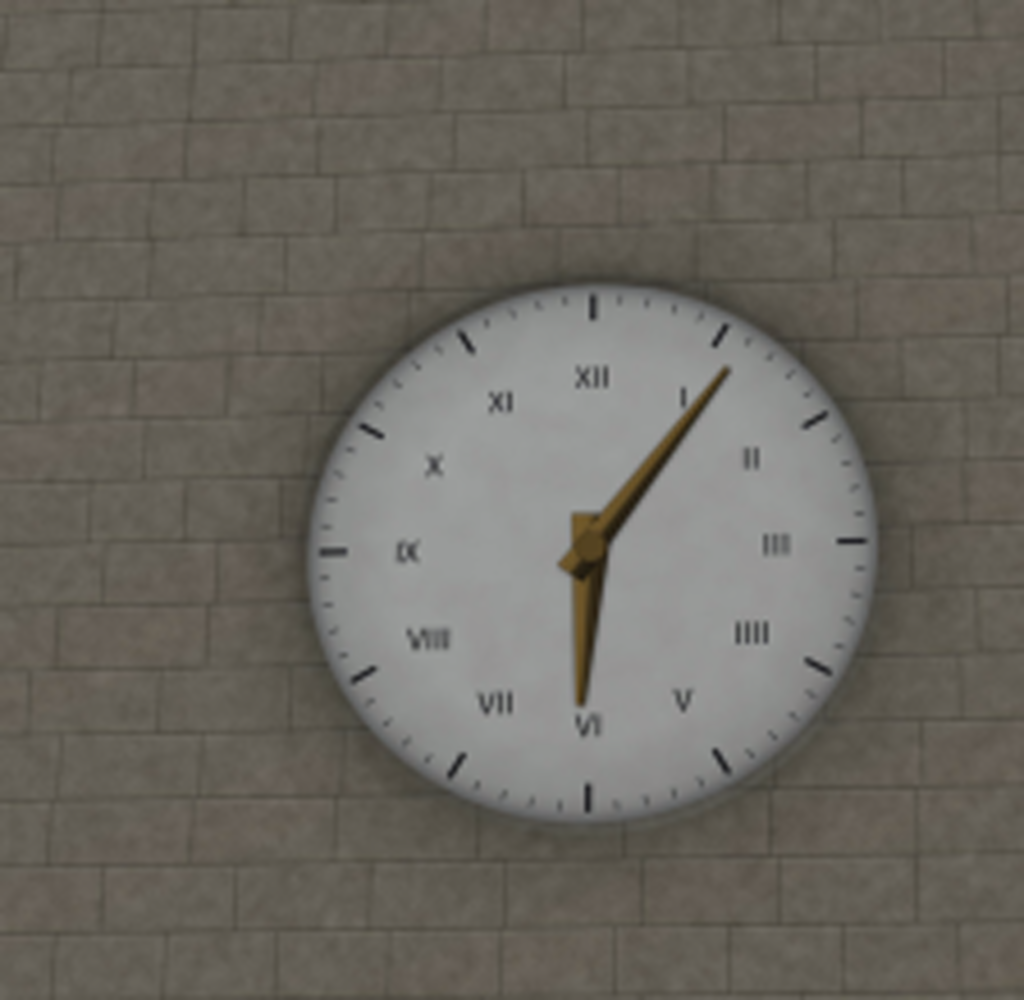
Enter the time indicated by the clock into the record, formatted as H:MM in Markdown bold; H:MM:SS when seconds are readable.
**6:06**
